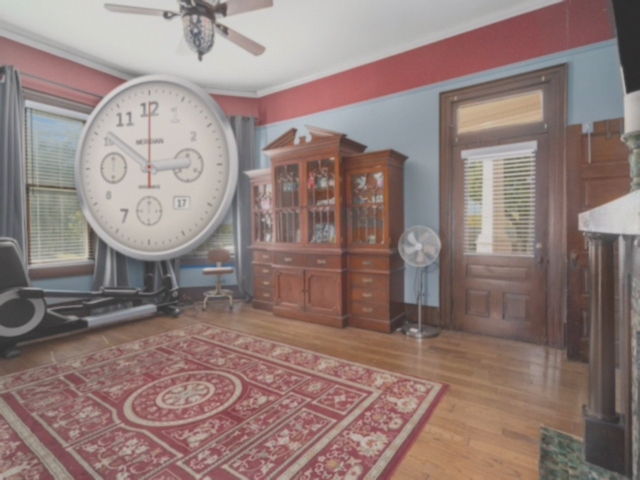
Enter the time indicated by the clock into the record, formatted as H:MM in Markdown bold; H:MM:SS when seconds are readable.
**2:51**
